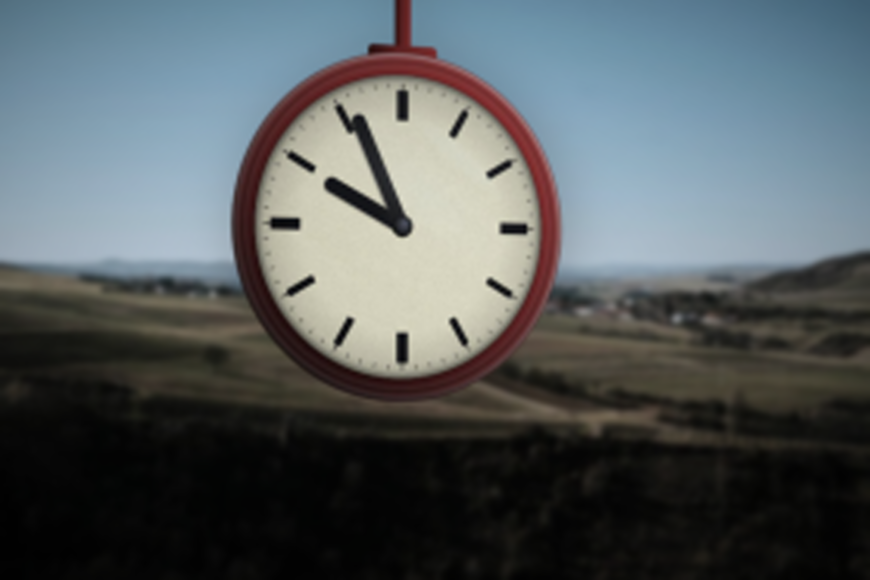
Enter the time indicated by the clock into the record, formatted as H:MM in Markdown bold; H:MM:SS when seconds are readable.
**9:56**
